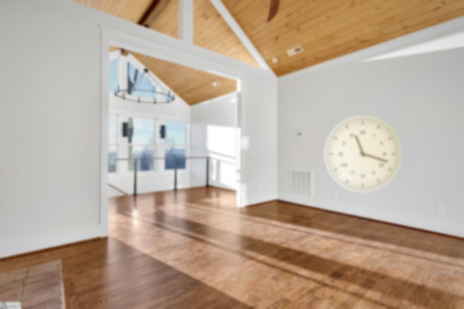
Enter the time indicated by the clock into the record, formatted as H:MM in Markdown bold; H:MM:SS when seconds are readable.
**11:18**
